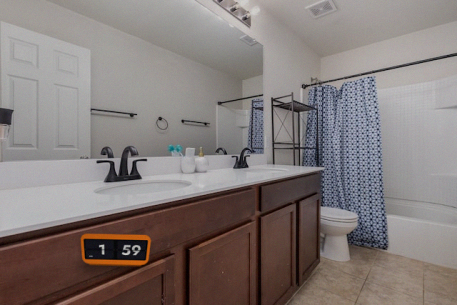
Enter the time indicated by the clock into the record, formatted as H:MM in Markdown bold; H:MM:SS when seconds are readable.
**1:59**
